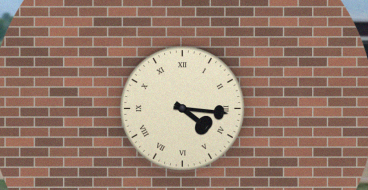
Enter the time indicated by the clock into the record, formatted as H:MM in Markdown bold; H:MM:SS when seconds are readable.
**4:16**
